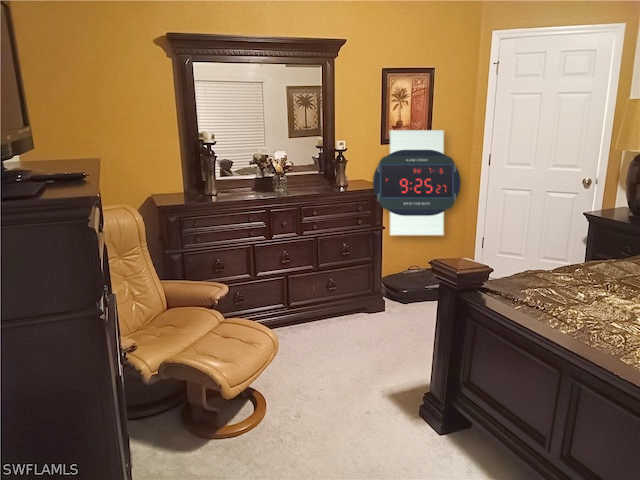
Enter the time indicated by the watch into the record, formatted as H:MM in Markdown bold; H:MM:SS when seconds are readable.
**9:25**
